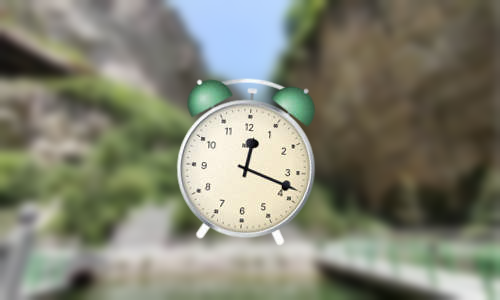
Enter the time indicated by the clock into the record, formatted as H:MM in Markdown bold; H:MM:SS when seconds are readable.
**12:18**
